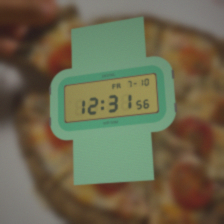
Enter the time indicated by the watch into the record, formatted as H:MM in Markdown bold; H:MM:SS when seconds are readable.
**12:31**
